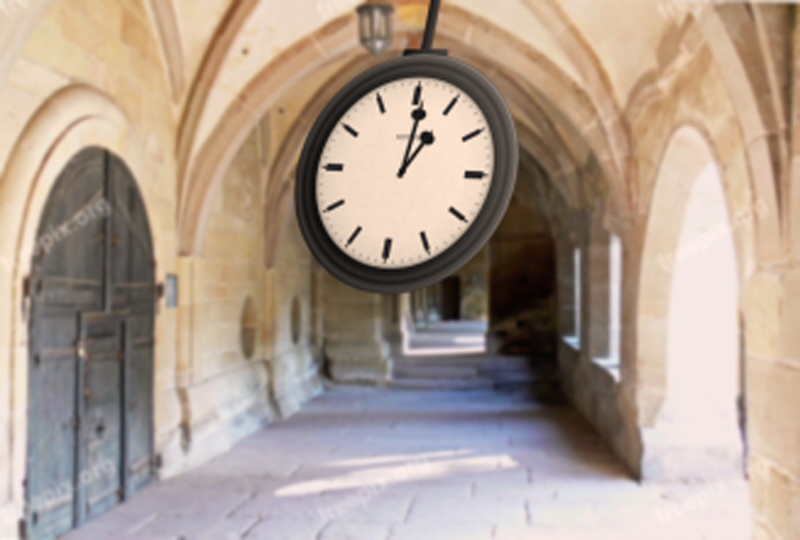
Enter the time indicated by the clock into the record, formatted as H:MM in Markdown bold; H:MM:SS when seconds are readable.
**1:01**
